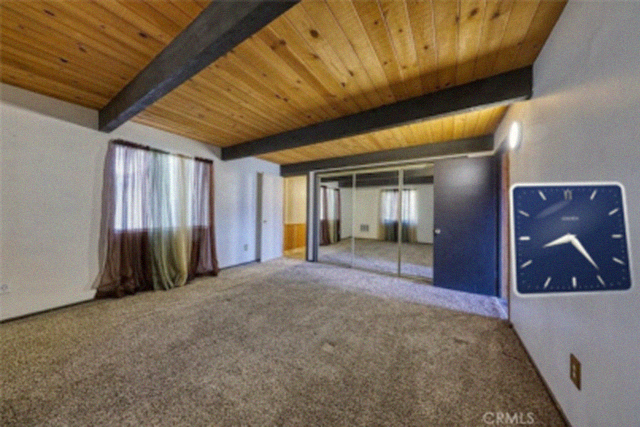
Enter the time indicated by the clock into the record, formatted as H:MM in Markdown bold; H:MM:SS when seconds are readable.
**8:24**
